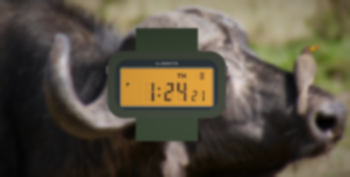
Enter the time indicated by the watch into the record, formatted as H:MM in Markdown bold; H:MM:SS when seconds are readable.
**1:24**
